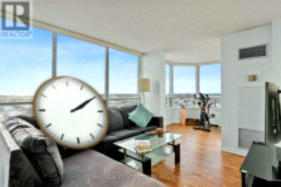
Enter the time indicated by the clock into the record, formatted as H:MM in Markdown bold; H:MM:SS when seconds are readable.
**2:10**
